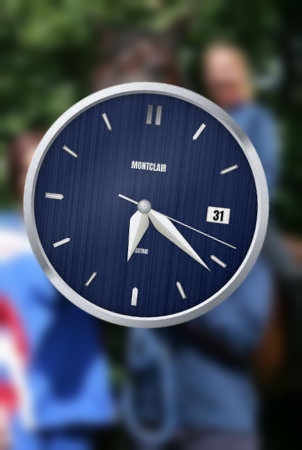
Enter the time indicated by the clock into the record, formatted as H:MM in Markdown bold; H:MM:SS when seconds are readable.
**6:21:18**
